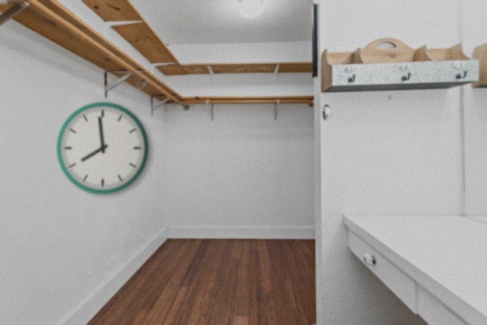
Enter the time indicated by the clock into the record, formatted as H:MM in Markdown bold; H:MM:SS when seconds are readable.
**7:59**
